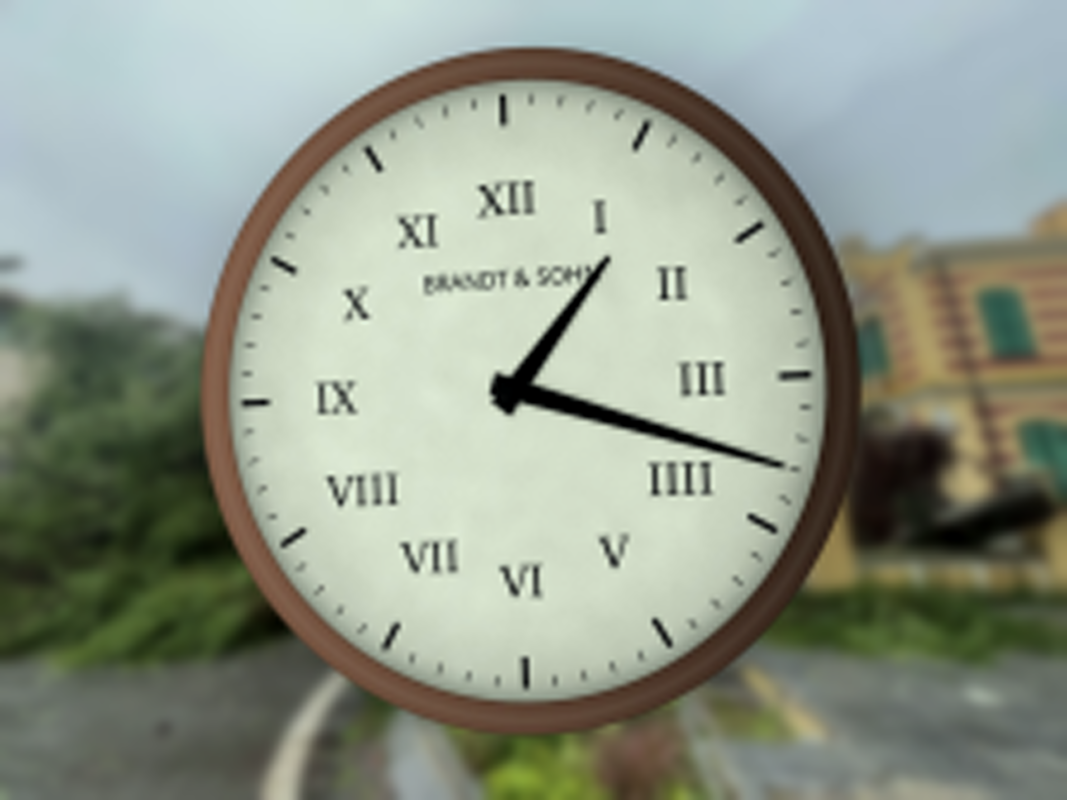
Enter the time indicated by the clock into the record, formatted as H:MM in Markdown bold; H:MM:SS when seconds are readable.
**1:18**
